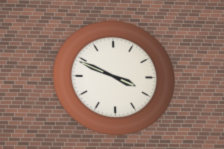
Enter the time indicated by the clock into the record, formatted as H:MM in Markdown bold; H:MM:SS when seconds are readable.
**3:49**
